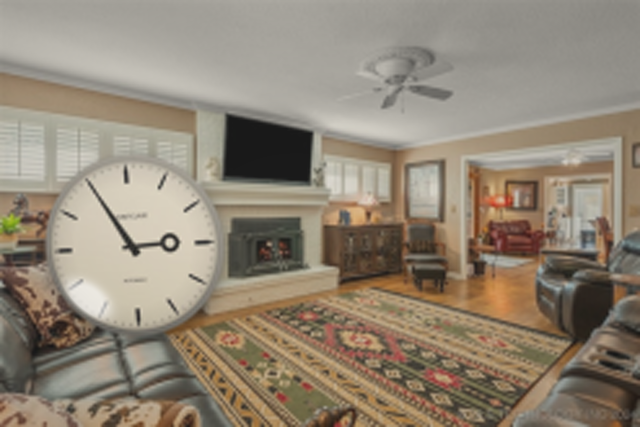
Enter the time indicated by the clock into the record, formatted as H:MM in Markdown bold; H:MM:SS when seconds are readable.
**2:55**
